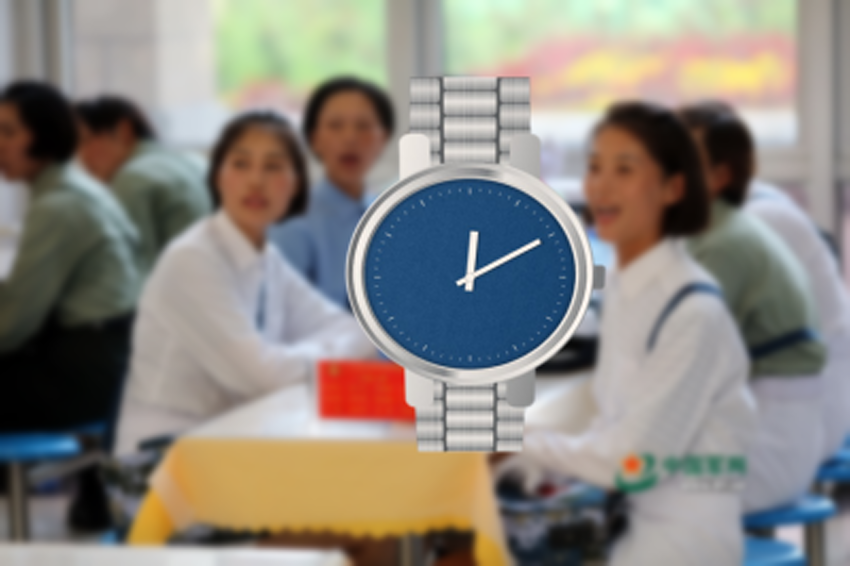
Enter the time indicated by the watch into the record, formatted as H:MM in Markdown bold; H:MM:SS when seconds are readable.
**12:10**
